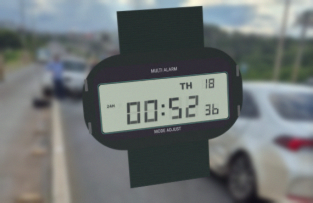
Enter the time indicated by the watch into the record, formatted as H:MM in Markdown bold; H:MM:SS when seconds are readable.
**0:52:36**
